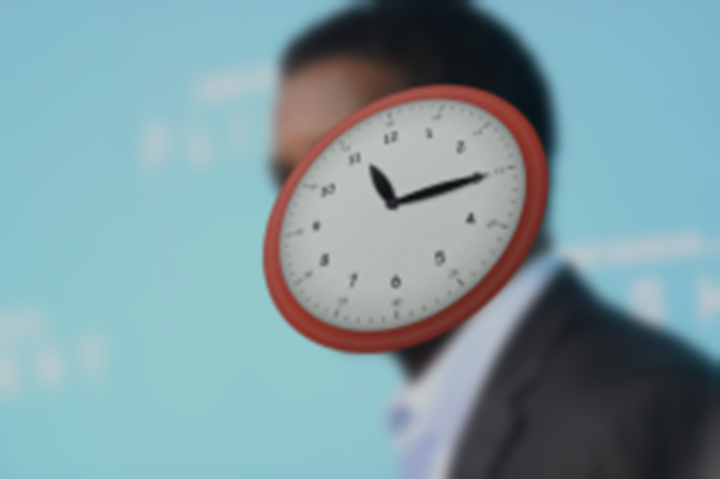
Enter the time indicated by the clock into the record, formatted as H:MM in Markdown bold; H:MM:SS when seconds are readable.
**11:15**
